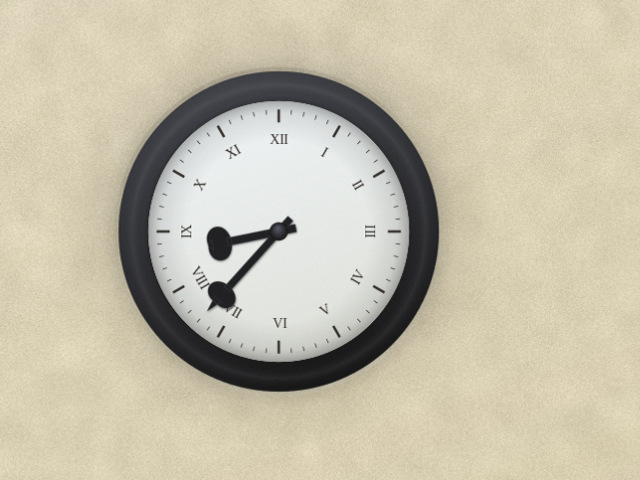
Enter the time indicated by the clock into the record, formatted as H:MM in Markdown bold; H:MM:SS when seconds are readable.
**8:37**
